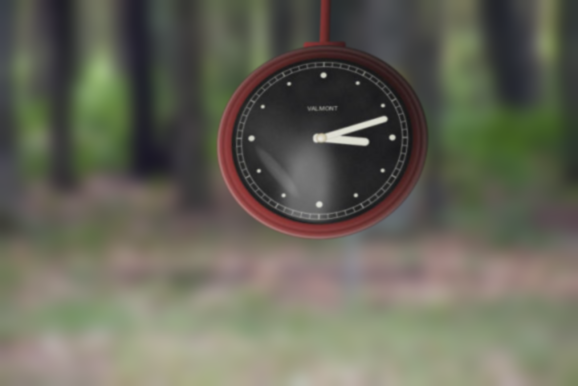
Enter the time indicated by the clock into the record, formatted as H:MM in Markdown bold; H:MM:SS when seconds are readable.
**3:12**
